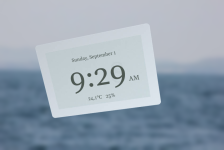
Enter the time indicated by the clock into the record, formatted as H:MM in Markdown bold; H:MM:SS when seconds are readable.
**9:29**
